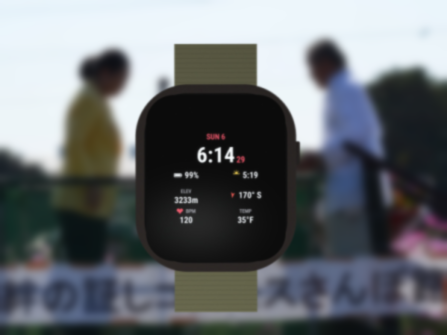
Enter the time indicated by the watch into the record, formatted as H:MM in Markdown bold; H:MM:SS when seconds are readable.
**6:14**
